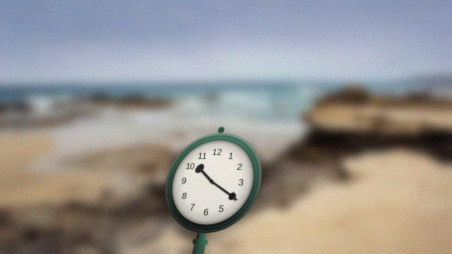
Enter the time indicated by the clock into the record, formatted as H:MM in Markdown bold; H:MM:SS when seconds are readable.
**10:20**
